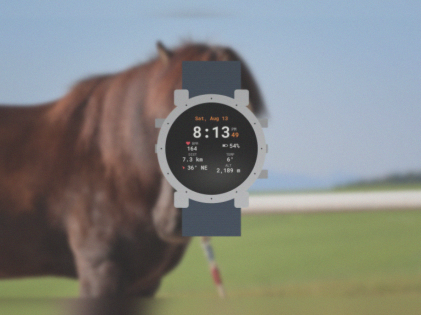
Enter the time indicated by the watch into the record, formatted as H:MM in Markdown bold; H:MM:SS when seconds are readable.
**8:13**
